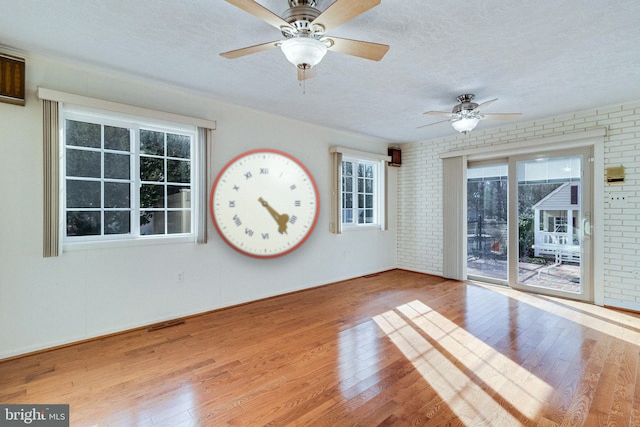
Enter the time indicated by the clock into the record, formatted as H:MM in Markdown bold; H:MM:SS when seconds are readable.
**4:24**
